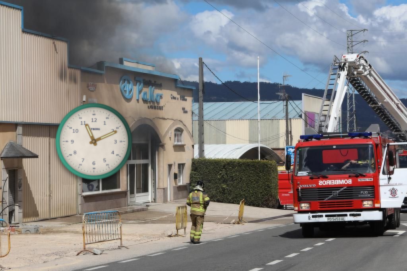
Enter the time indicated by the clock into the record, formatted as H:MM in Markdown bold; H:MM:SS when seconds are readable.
**11:11**
